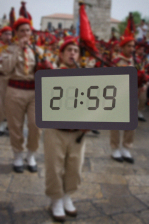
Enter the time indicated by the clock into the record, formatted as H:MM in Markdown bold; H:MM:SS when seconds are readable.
**21:59**
